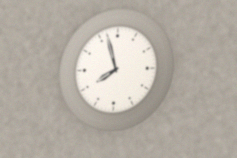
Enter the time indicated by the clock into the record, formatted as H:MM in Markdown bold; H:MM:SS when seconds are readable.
**7:57**
